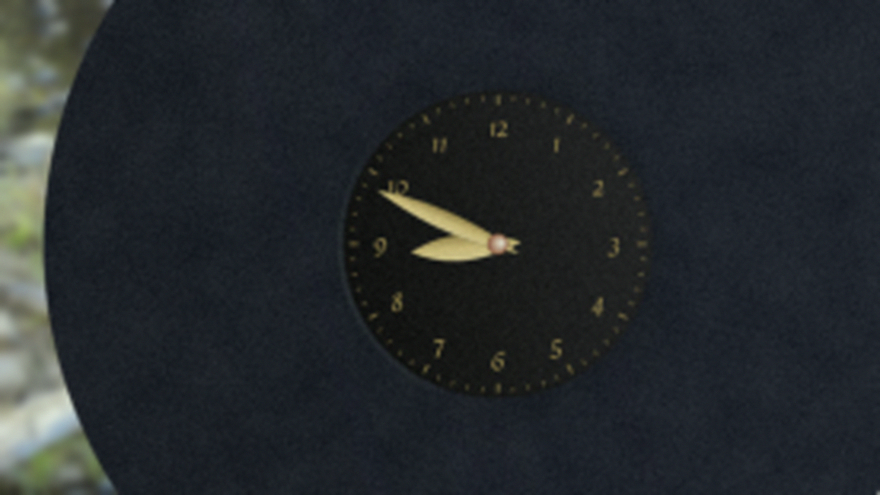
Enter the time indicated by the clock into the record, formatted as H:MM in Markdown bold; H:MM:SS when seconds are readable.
**8:49**
